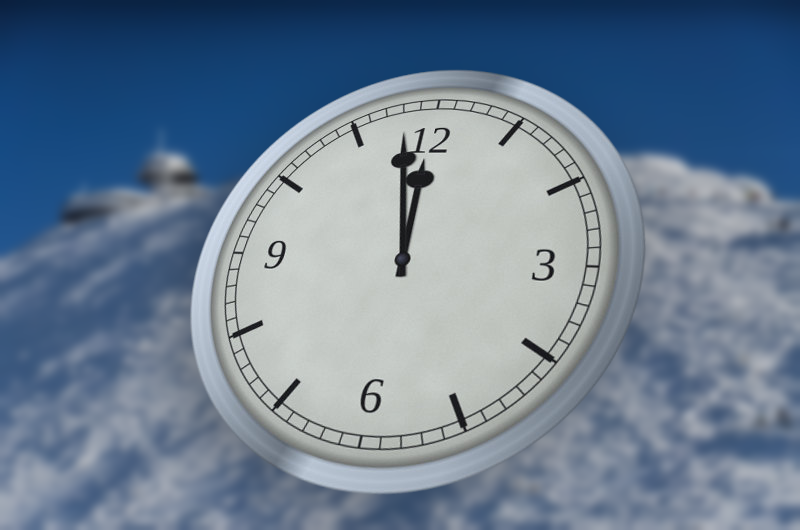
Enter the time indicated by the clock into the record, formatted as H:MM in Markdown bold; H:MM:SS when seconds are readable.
**11:58**
